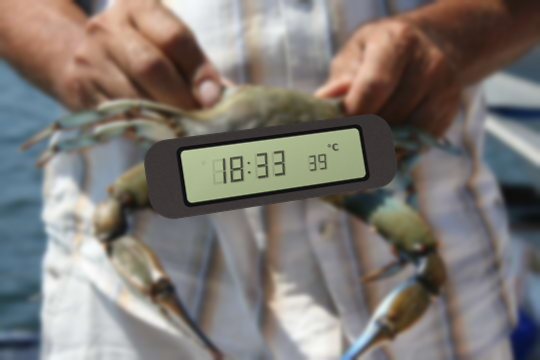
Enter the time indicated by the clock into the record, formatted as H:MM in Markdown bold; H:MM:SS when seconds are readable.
**18:33**
